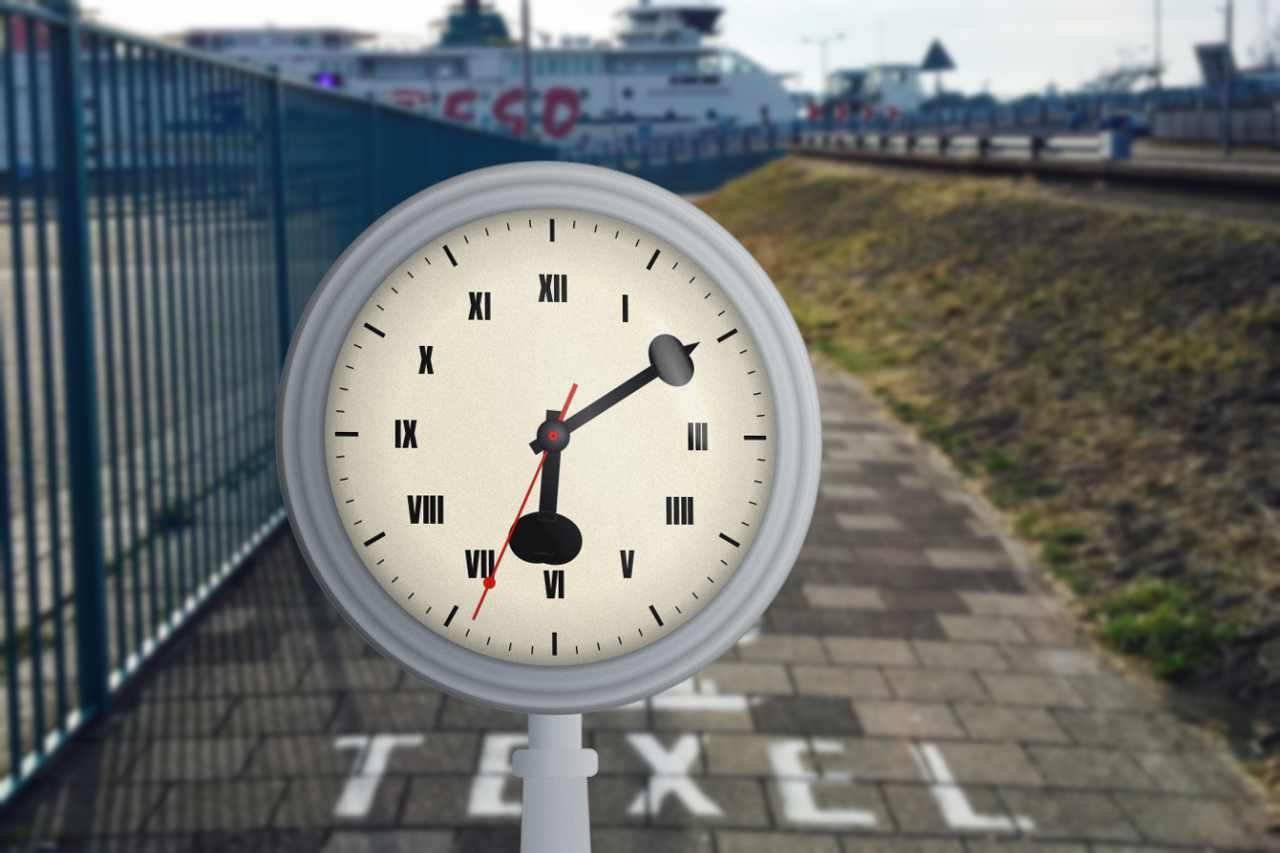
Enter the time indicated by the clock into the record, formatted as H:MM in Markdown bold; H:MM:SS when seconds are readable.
**6:09:34**
